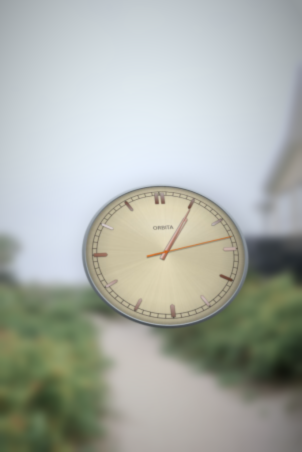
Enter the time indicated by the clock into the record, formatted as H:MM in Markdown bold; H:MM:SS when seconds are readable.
**1:05:13**
